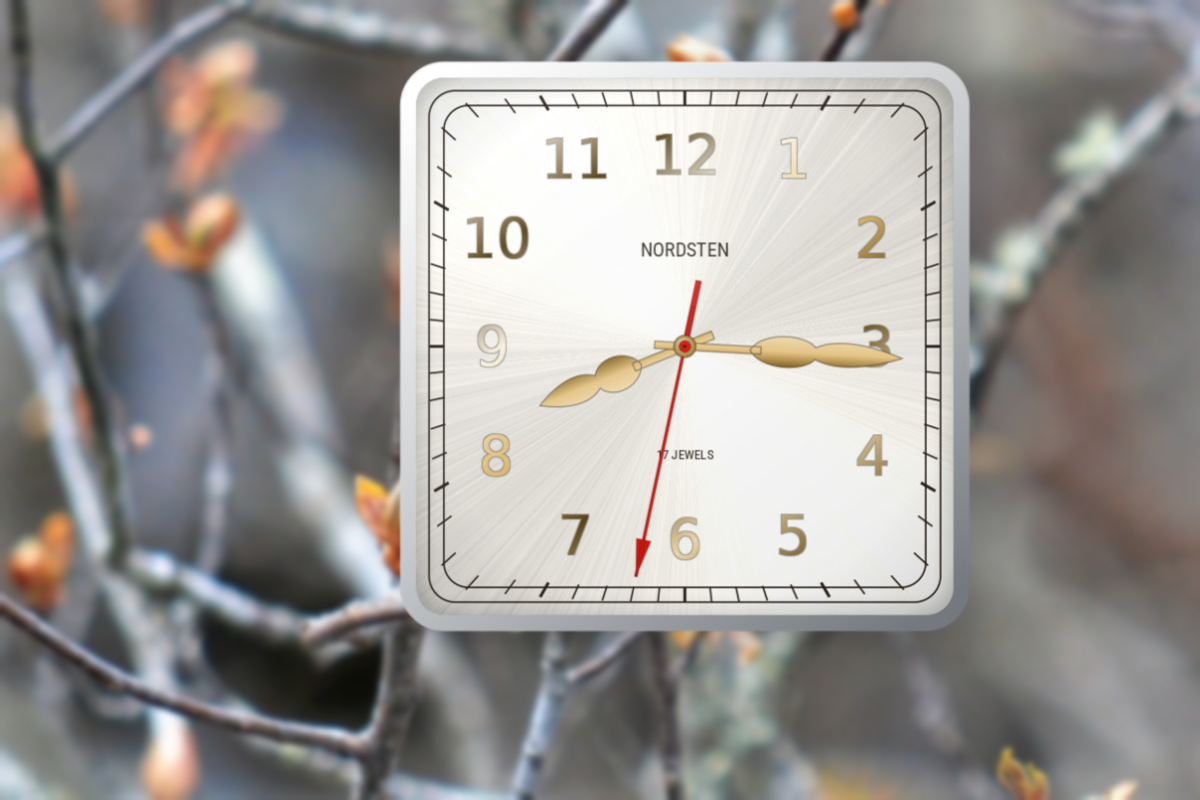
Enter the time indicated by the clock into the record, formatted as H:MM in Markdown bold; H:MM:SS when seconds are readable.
**8:15:32**
